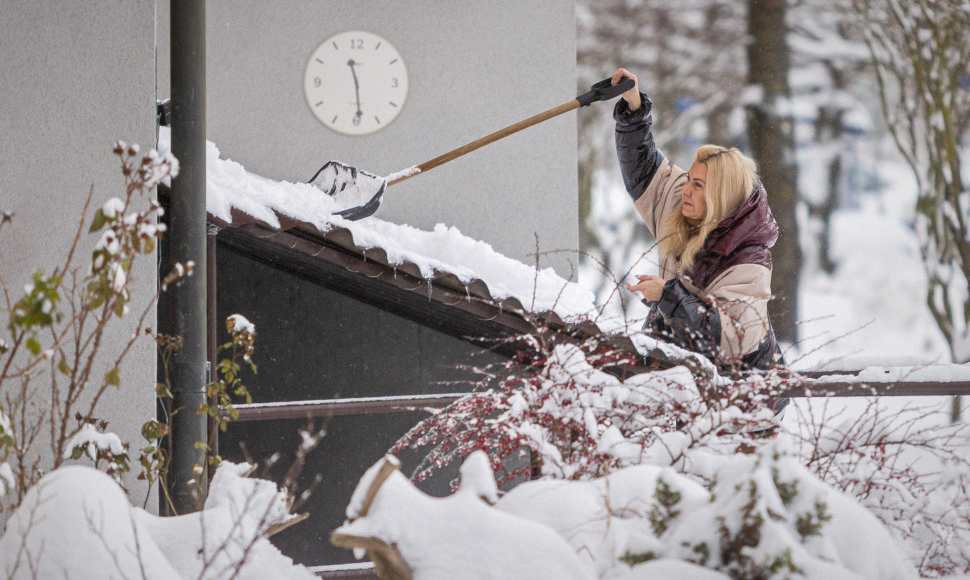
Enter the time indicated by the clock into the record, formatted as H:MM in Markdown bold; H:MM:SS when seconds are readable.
**11:29**
